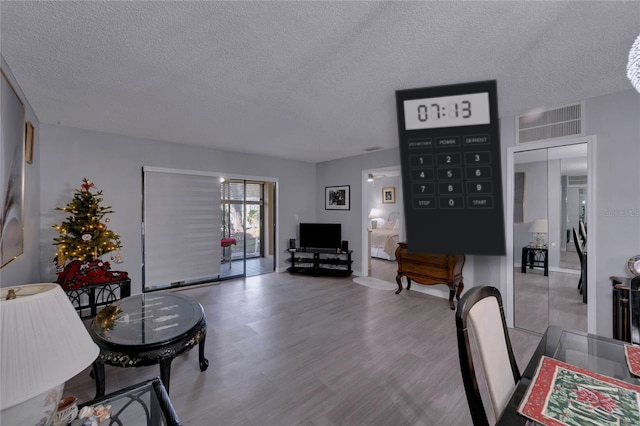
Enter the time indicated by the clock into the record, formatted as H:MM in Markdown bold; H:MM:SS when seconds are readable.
**7:13**
